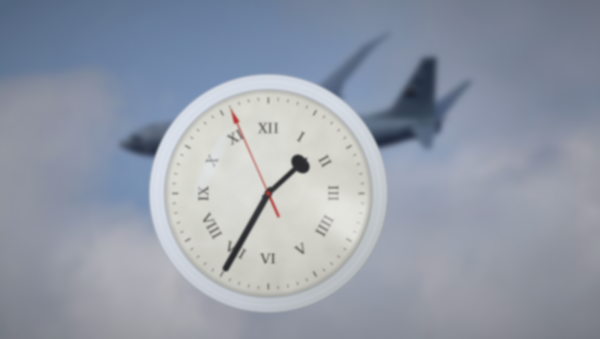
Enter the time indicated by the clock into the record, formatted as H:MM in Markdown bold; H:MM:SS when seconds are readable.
**1:34:56**
